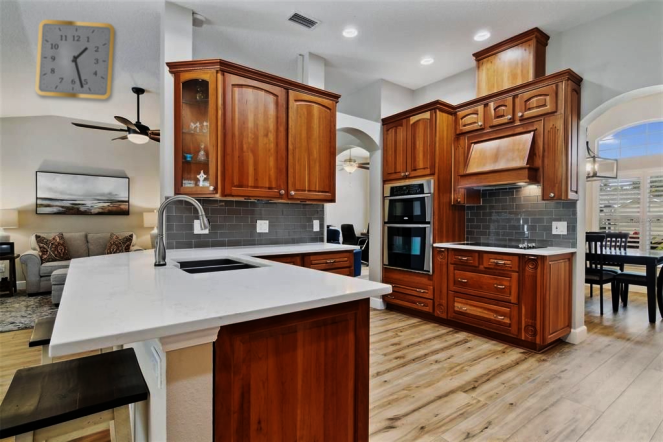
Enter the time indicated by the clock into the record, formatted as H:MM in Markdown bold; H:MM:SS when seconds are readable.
**1:27**
